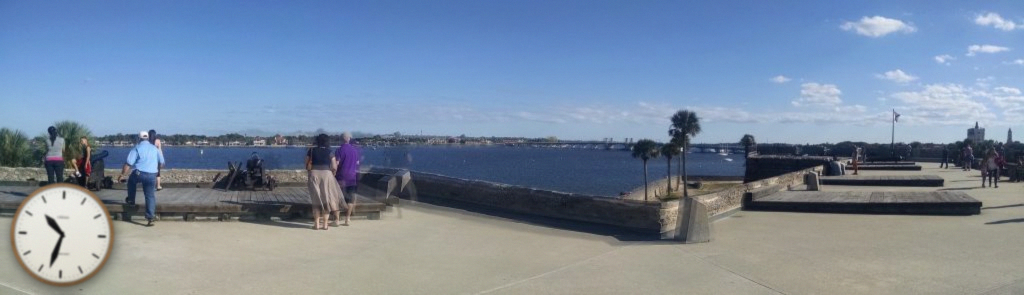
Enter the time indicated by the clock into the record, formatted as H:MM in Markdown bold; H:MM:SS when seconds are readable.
**10:33**
